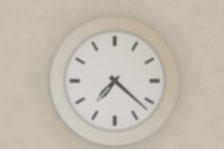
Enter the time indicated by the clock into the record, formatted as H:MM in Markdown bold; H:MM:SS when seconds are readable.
**7:22**
